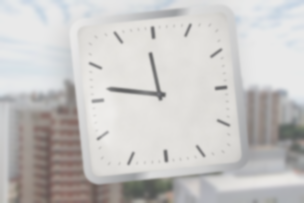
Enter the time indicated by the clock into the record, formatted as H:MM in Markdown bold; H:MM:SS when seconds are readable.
**11:47**
